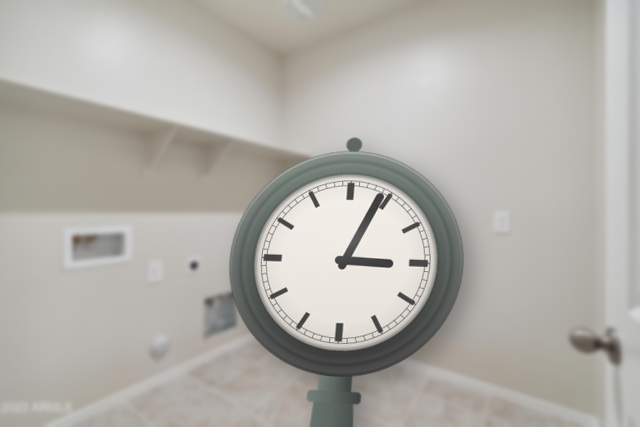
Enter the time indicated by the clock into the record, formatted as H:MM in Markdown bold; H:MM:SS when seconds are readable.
**3:04**
